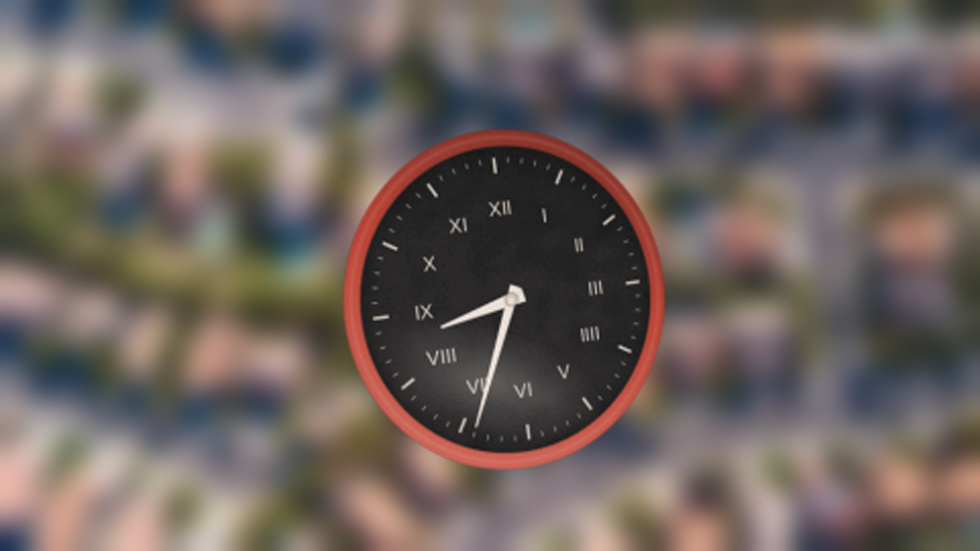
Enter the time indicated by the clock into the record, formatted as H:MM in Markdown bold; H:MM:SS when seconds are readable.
**8:34**
